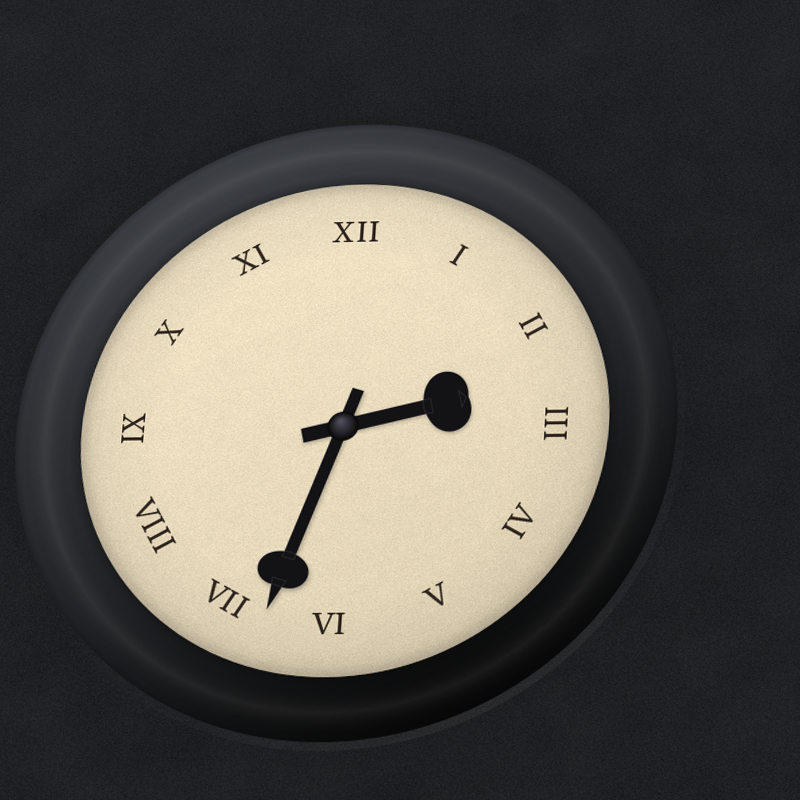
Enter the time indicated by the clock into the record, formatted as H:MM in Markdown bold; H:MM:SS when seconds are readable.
**2:33**
